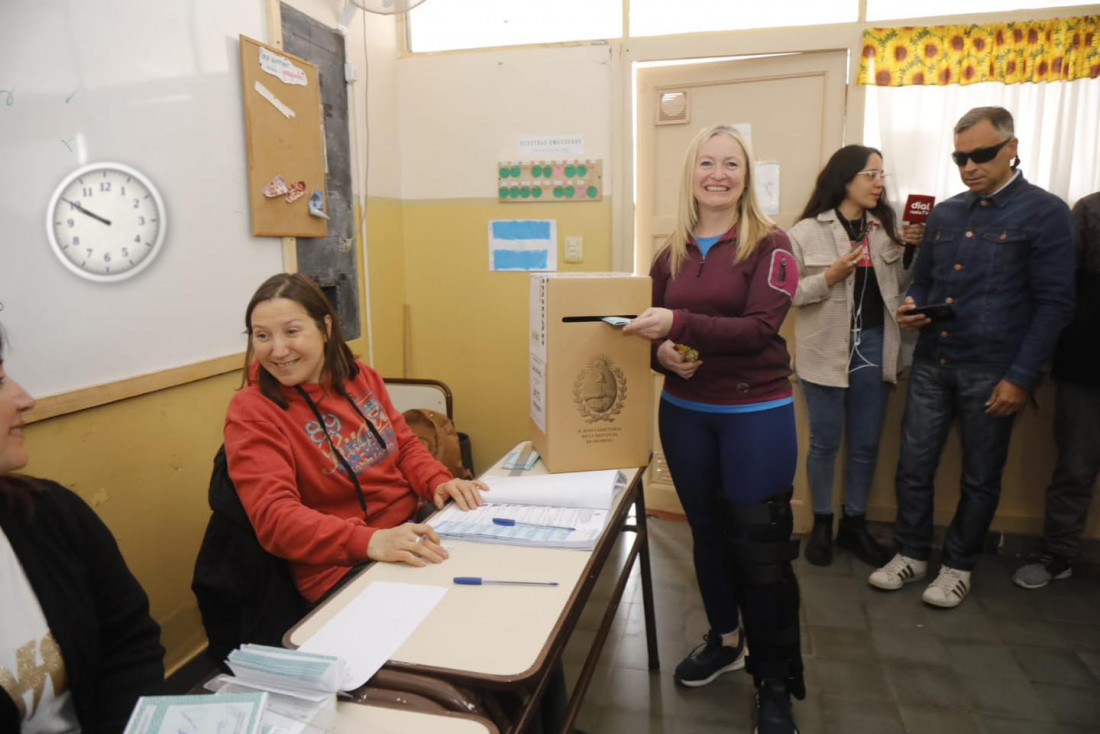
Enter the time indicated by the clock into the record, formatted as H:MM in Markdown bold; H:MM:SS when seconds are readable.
**9:50**
